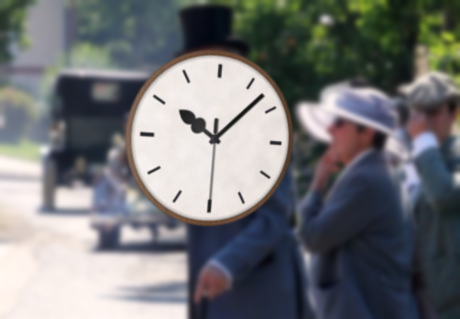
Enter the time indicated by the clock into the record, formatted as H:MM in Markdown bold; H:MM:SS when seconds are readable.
**10:07:30**
